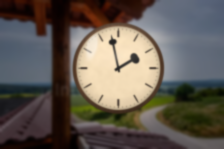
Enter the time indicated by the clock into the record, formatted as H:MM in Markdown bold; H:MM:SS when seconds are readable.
**1:58**
